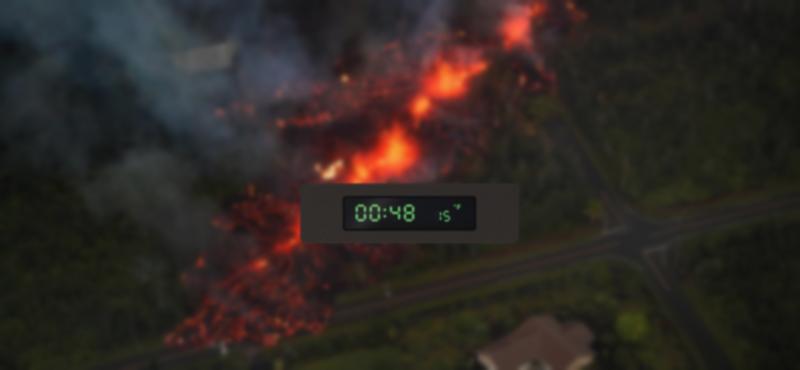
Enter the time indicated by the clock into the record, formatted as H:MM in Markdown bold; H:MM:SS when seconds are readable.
**0:48**
